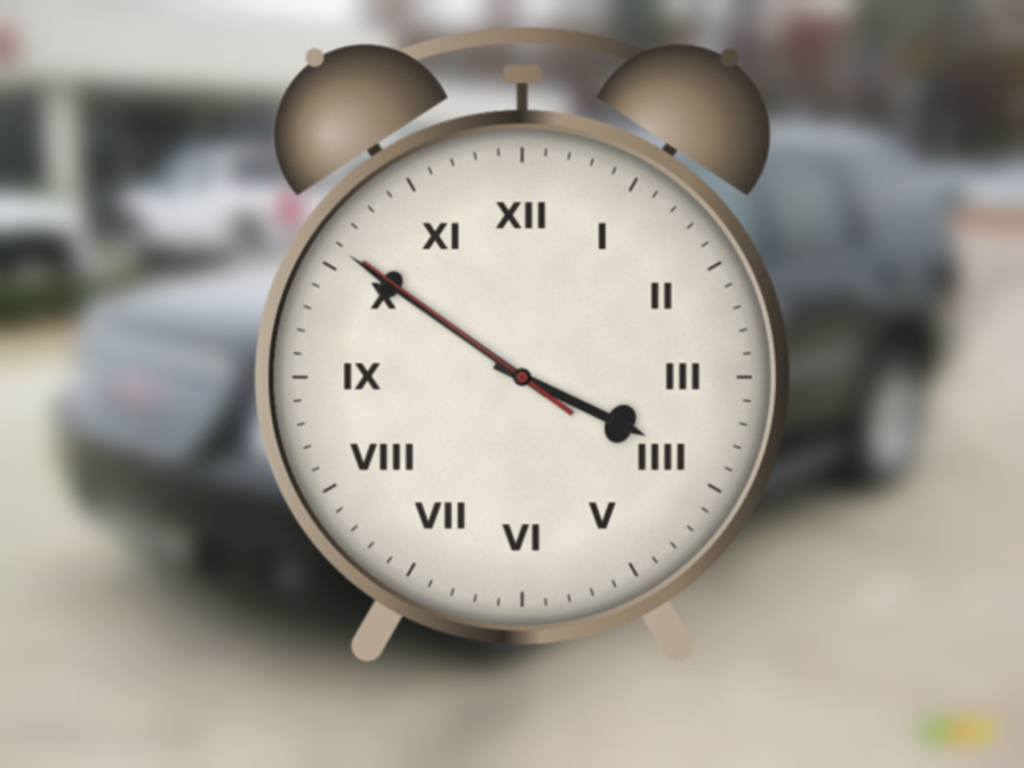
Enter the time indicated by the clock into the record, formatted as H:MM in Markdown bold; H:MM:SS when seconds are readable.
**3:50:51**
